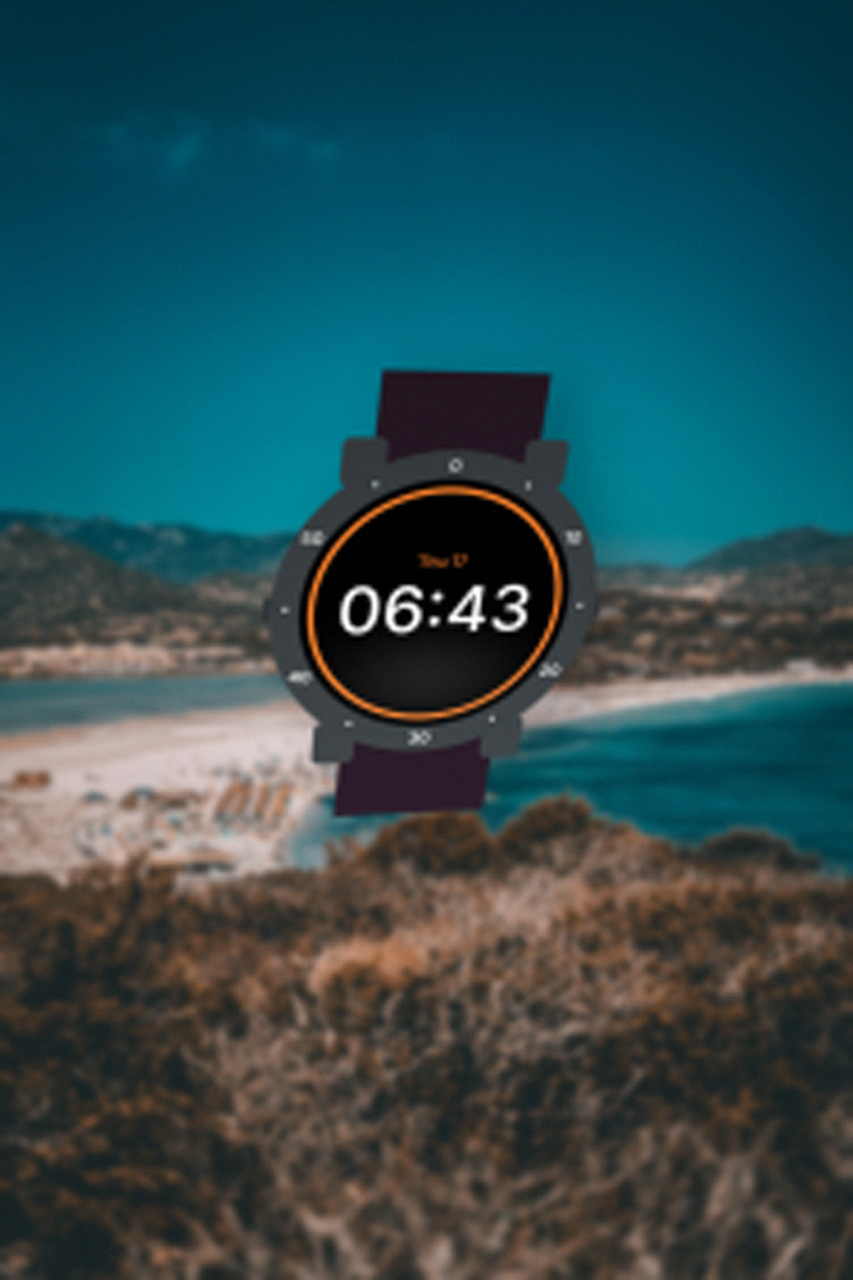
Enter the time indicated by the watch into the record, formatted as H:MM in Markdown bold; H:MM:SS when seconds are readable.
**6:43**
